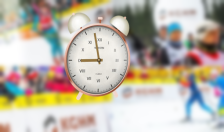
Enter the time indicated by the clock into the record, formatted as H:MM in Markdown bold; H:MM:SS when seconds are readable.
**8:58**
